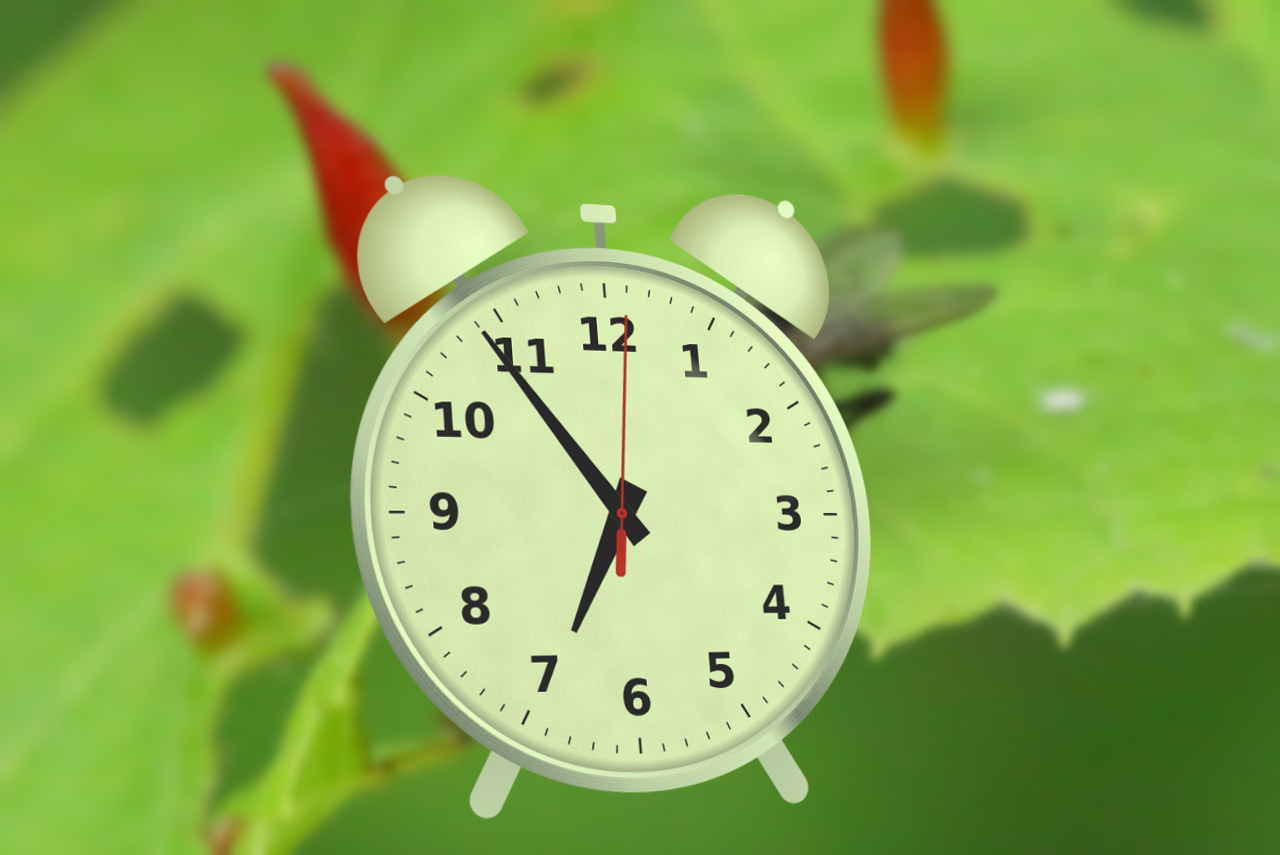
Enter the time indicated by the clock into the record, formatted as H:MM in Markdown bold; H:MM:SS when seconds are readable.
**6:54:01**
